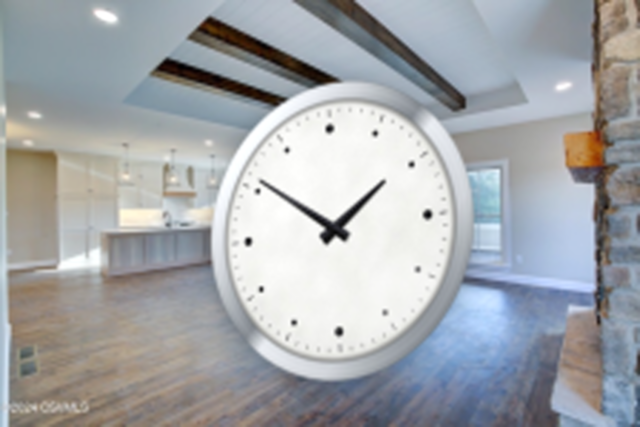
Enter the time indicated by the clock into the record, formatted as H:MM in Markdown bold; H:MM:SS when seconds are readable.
**1:51**
